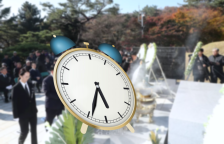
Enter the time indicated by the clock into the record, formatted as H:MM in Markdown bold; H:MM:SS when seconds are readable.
**5:34**
